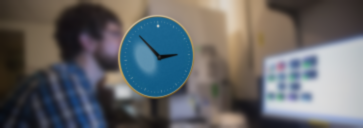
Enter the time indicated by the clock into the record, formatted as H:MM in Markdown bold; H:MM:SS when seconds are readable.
**2:53**
